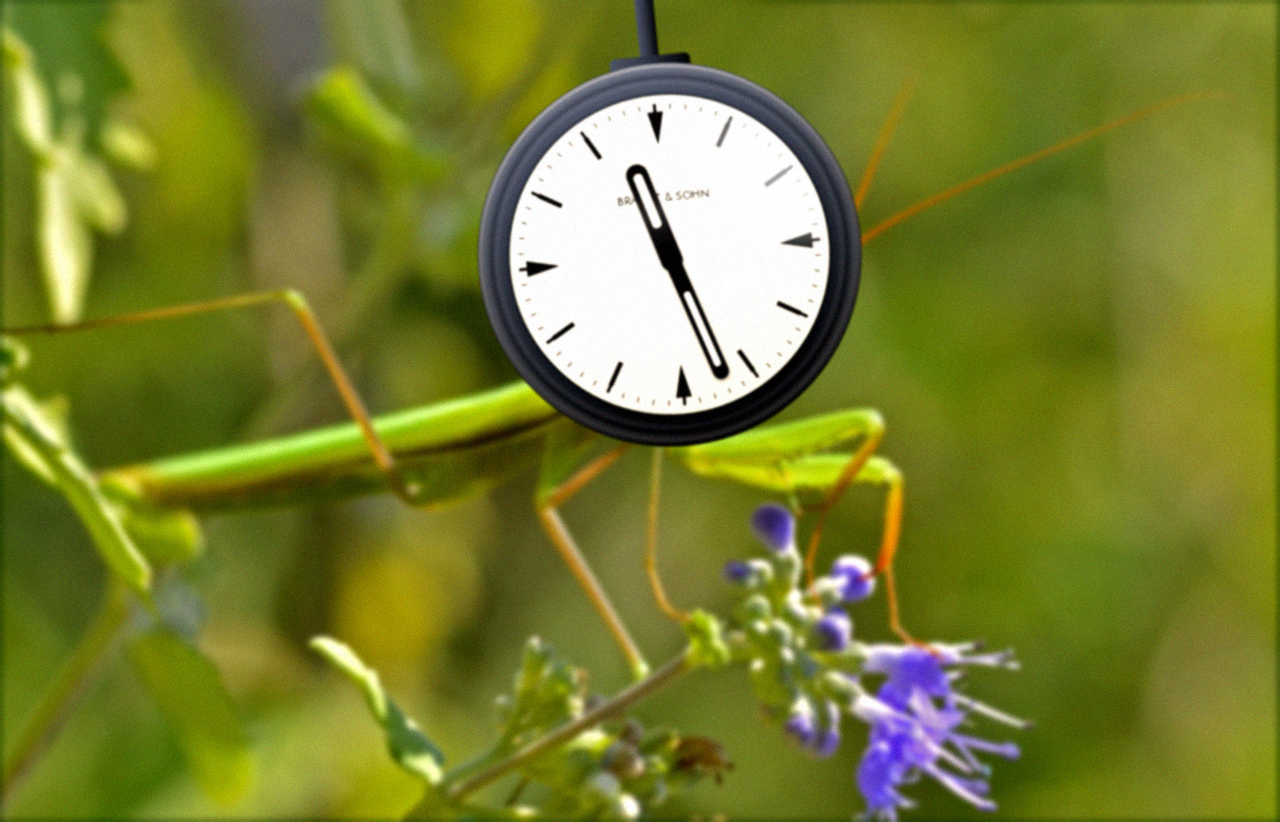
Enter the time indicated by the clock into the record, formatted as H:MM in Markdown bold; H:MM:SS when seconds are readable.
**11:27**
